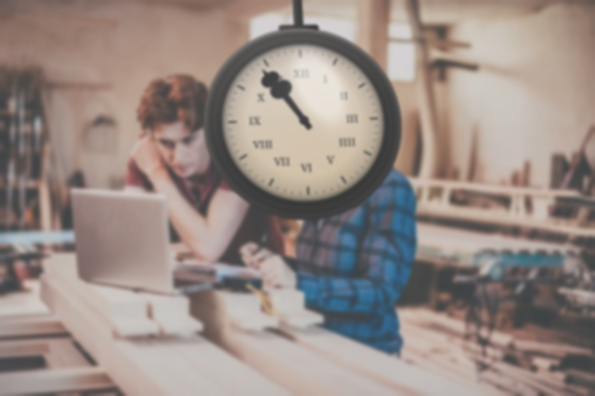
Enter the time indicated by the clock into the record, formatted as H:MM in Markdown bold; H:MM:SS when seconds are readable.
**10:54**
